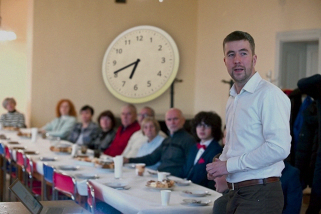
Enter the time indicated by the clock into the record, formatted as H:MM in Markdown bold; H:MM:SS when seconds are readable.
**6:41**
